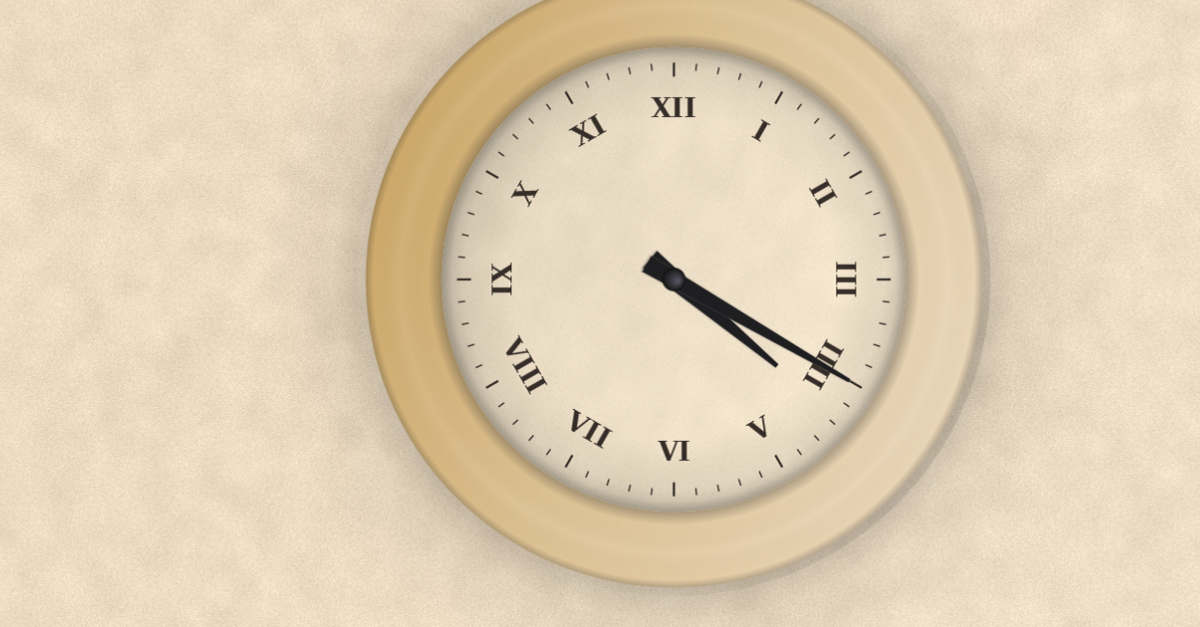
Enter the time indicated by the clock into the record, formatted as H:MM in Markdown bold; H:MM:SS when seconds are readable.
**4:20**
